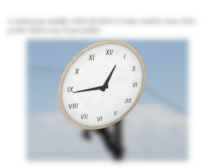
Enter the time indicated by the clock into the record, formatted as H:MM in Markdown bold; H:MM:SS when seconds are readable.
**12:44**
